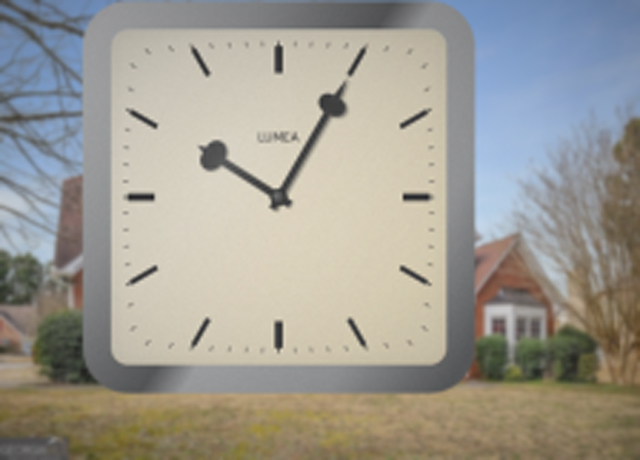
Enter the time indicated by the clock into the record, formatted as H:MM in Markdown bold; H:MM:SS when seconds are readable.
**10:05**
